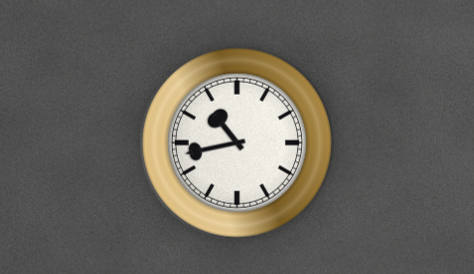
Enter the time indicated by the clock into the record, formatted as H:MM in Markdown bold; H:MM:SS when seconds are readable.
**10:43**
